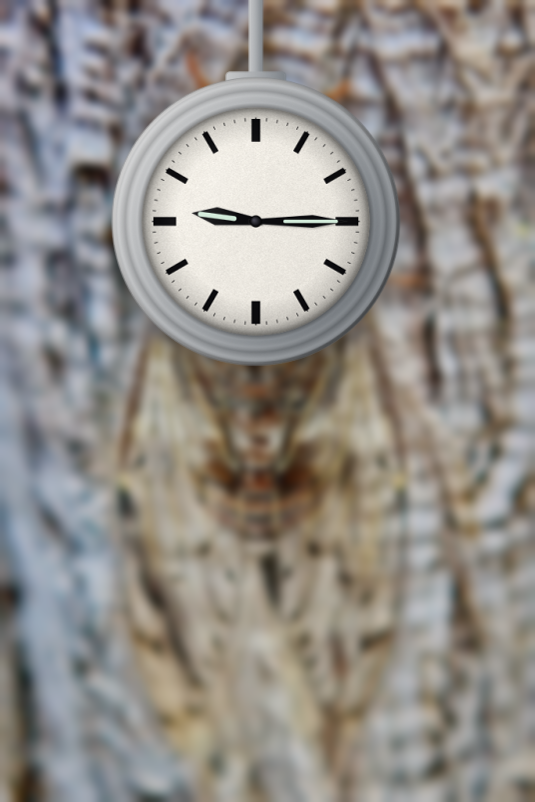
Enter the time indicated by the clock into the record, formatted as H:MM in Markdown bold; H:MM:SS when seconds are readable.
**9:15**
